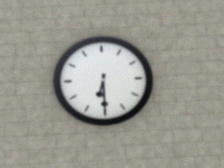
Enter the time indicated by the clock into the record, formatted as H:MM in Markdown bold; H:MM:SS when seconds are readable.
**6:30**
